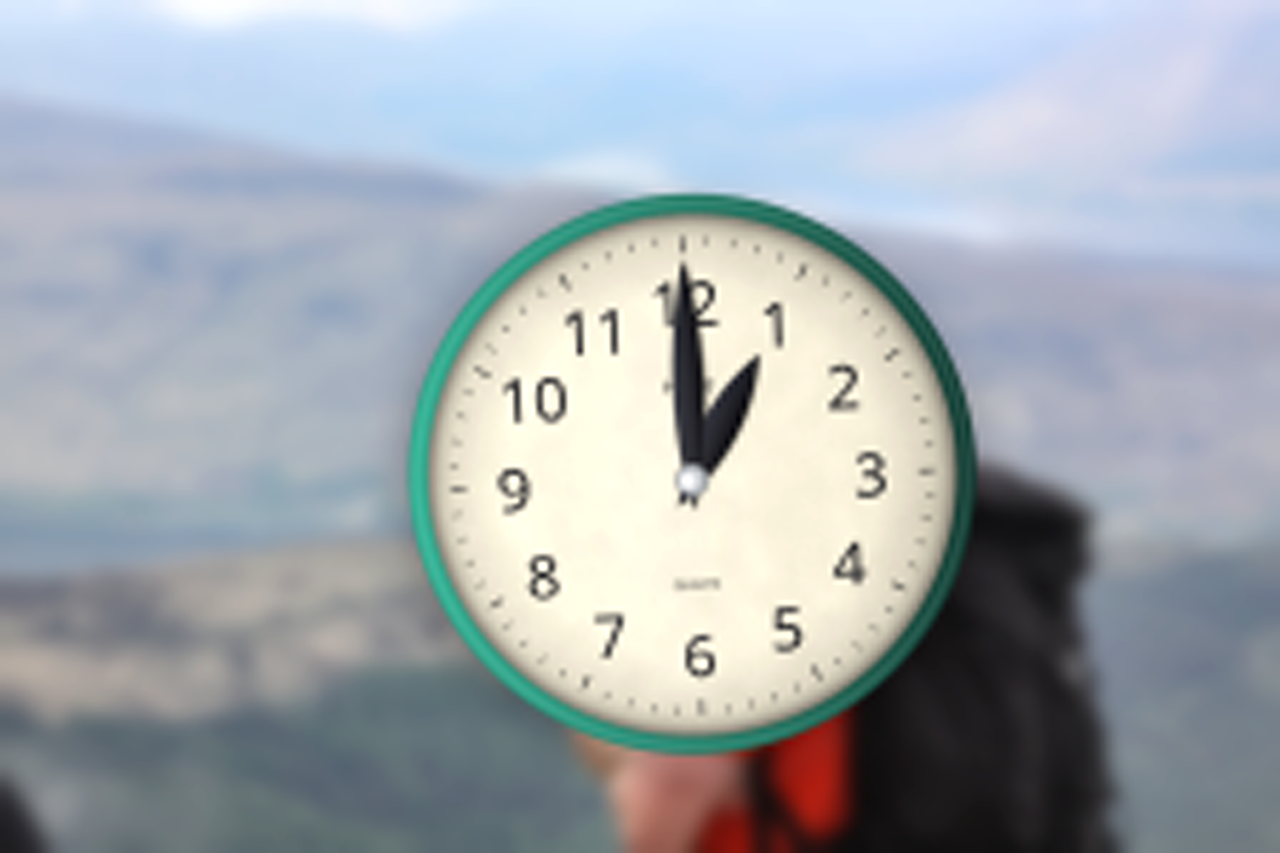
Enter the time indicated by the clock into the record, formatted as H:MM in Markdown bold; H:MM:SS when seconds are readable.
**1:00**
